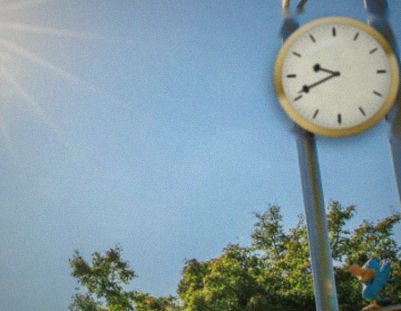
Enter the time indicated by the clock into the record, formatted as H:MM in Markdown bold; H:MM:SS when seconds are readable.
**9:41**
